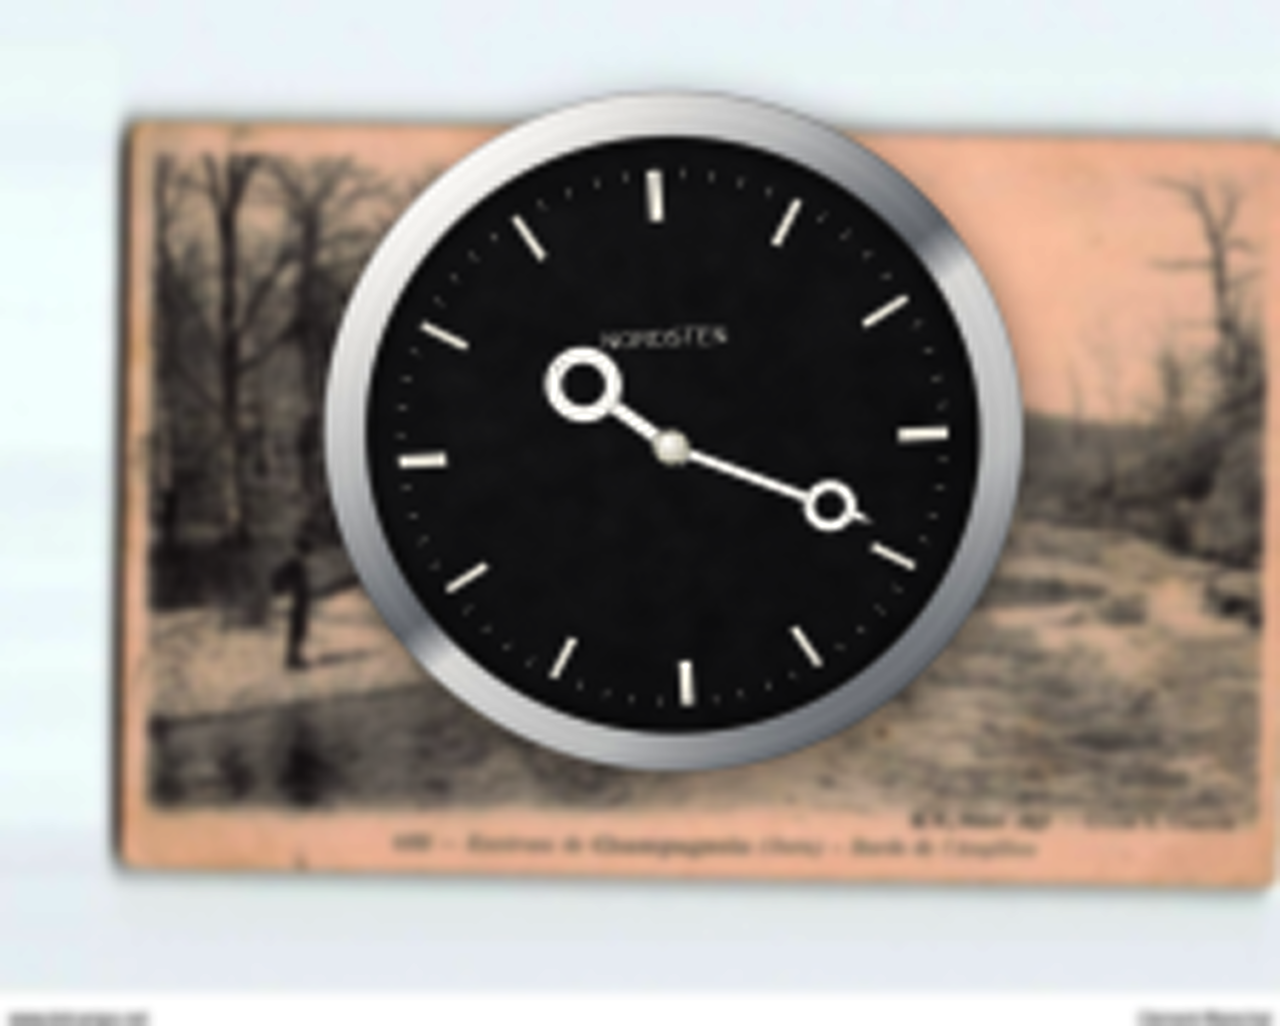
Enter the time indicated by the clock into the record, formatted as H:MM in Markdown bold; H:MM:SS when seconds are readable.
**10:19**
